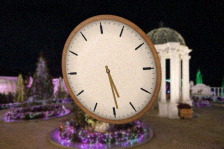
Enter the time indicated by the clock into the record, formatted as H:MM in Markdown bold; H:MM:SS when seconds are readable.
**5:29**
